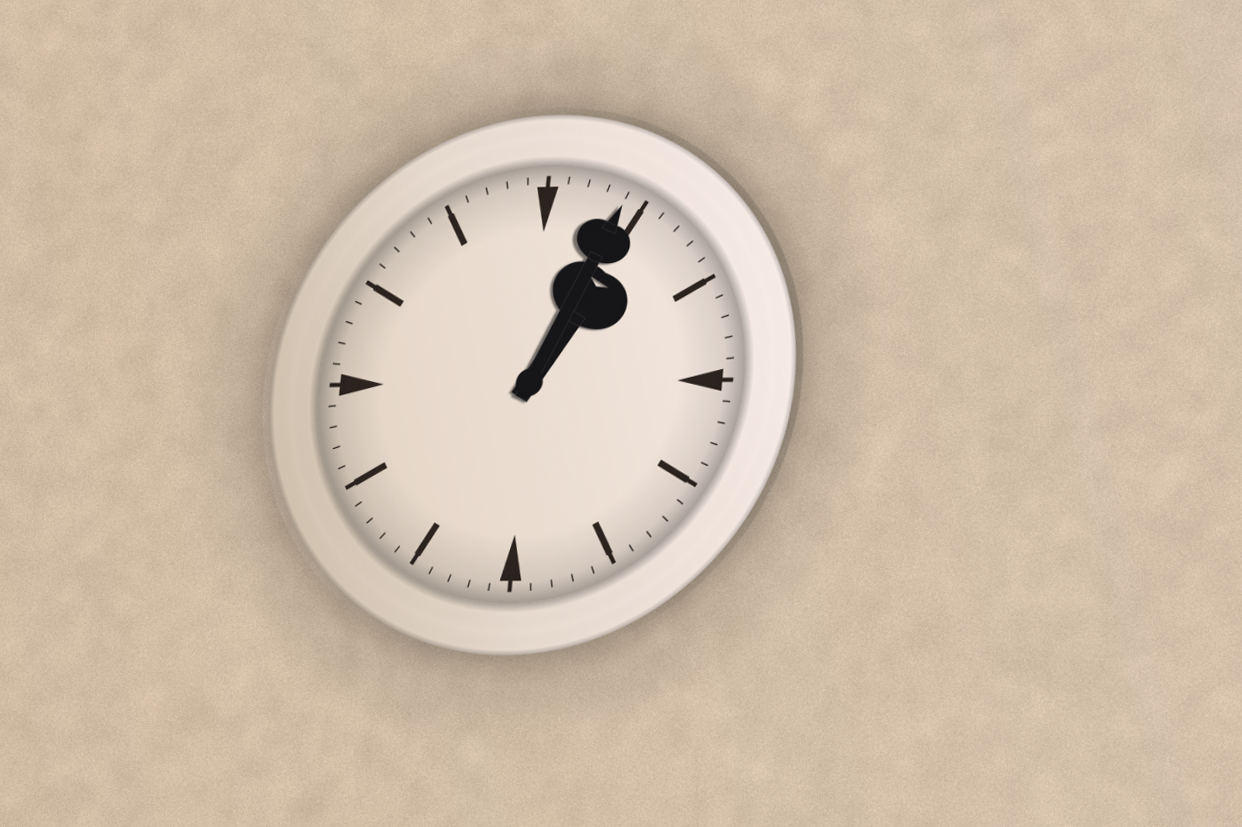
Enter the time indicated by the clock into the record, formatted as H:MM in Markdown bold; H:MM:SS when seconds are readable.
**1:04**
